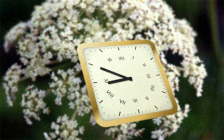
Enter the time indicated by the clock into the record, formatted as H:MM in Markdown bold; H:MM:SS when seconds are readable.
**8:50**
